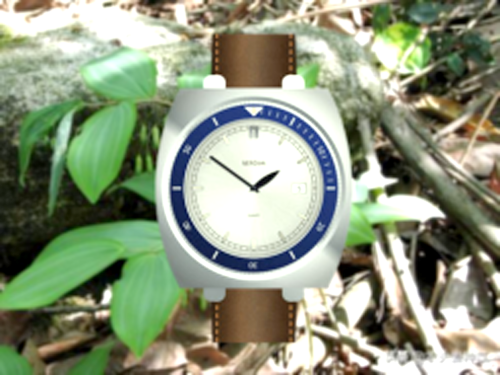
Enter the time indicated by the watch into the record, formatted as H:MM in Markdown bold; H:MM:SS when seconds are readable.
**1:51**
